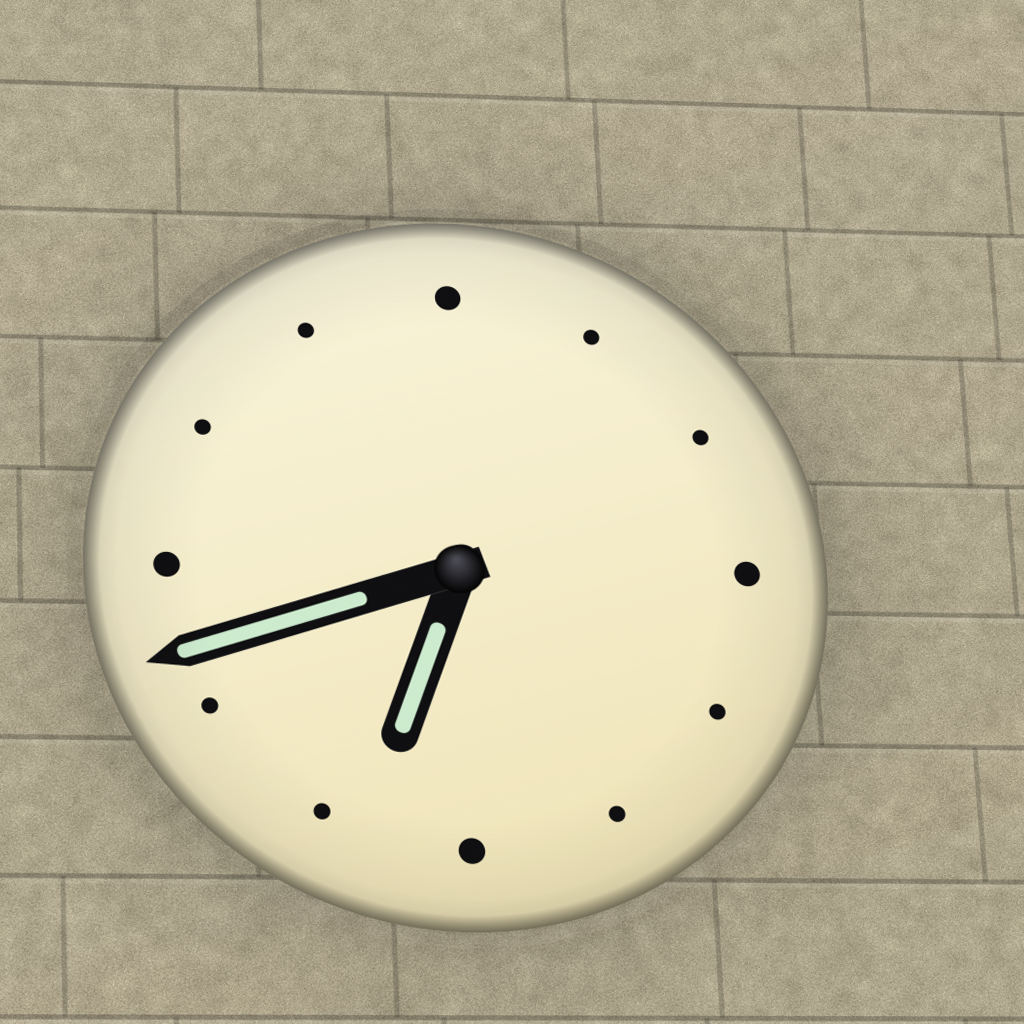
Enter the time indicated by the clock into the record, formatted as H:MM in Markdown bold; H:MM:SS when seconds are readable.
**6:42**
